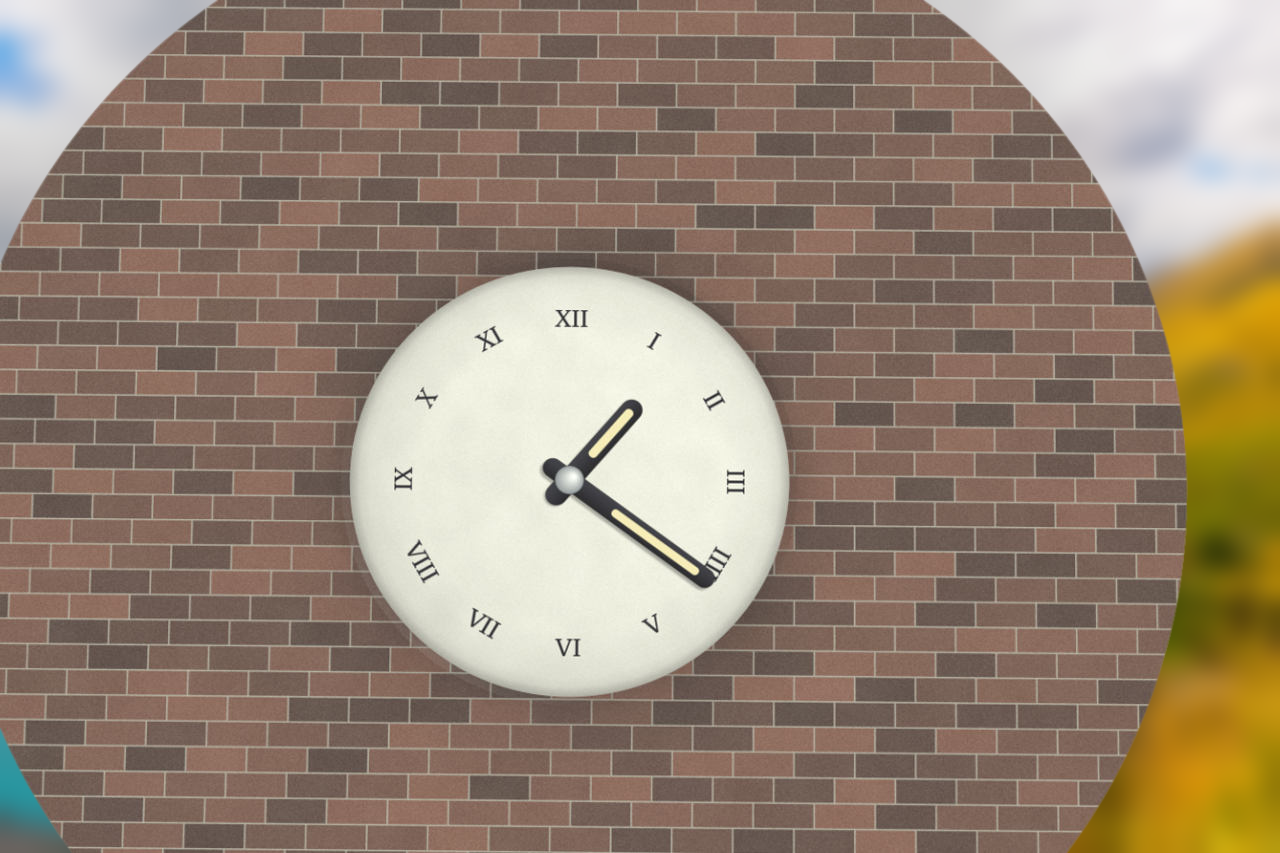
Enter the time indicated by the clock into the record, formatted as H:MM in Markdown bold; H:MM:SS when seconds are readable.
**1:21**
